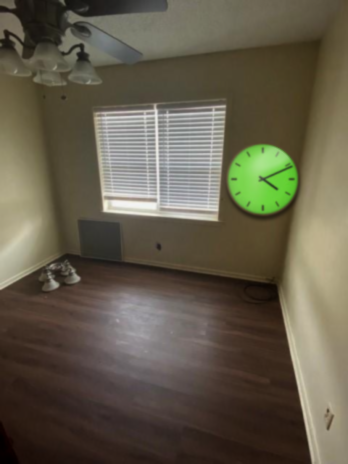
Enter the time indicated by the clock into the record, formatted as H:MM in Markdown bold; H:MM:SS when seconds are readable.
**4:11**
